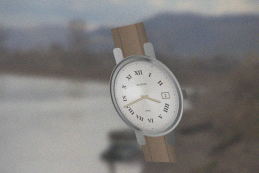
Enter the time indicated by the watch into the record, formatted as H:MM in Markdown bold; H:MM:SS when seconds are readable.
**3:42**
